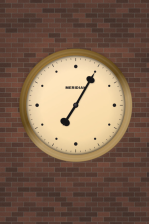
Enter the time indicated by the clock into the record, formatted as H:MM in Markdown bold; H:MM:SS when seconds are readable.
**7:05**
